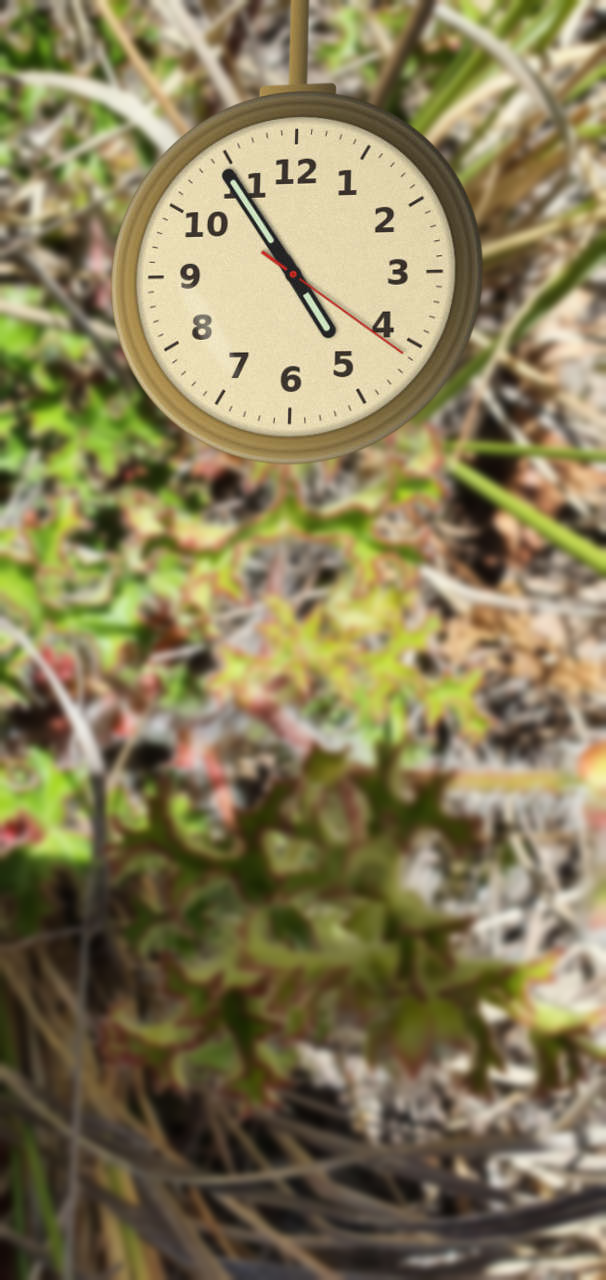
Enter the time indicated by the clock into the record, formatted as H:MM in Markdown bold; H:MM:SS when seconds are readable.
**4:54:21**
